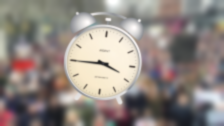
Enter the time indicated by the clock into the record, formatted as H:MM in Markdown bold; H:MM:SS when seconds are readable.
**3:45**
